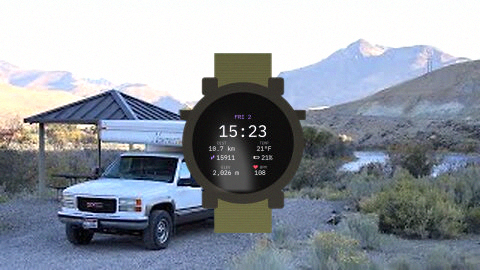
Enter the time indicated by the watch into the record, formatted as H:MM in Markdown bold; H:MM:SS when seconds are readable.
**15:23**
